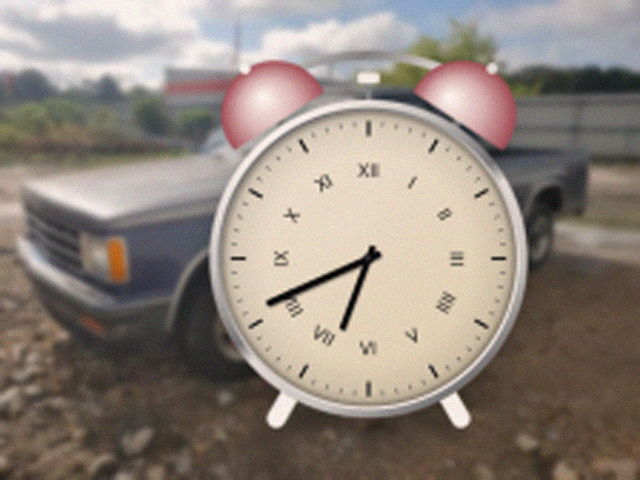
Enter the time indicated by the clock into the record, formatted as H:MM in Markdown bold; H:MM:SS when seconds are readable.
**6:41**
